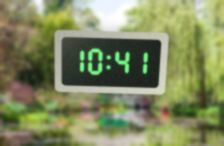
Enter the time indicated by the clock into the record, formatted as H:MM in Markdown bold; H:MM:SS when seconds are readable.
**10:41**
